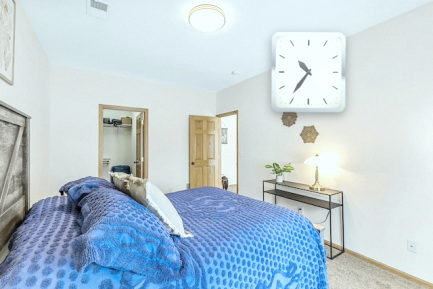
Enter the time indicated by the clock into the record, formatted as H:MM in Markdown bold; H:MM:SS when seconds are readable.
**10:36**
